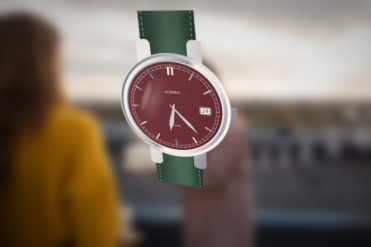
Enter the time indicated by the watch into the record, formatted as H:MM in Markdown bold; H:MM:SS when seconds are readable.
**6:23**
